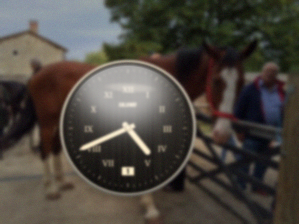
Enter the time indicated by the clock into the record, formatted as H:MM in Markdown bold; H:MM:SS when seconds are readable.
**4:41**
